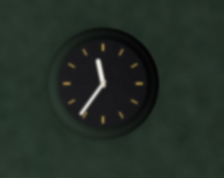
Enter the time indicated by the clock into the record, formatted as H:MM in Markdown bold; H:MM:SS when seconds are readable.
**11:36**
